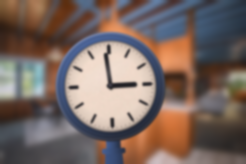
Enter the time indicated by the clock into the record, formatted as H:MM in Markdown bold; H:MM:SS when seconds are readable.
**2:59**
